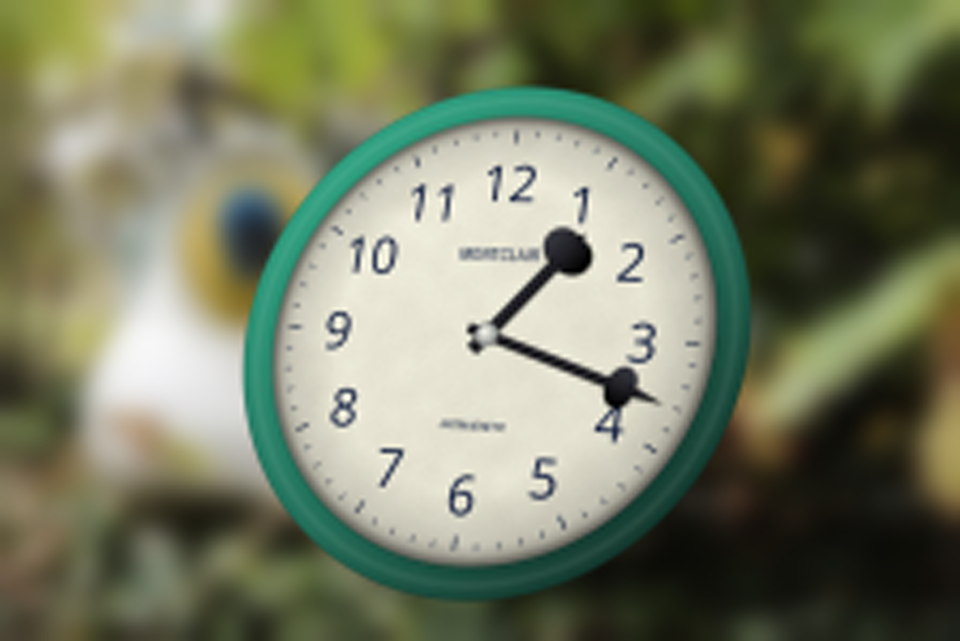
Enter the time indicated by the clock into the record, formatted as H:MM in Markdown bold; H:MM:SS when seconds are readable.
**1:18**
